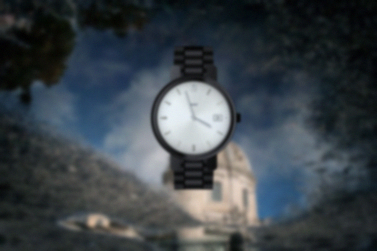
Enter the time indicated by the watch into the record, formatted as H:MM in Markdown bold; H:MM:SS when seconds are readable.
**3:57**
